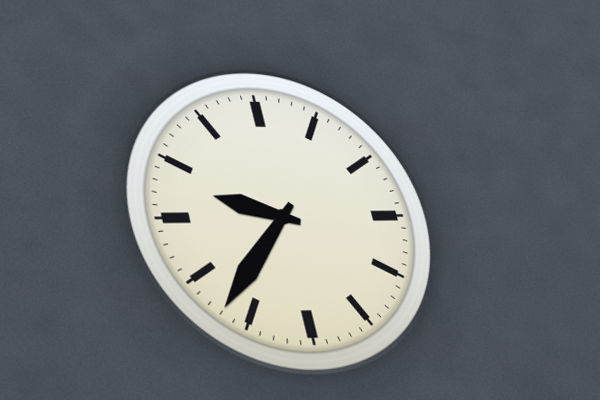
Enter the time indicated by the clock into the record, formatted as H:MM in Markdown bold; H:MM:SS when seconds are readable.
**9:37**
